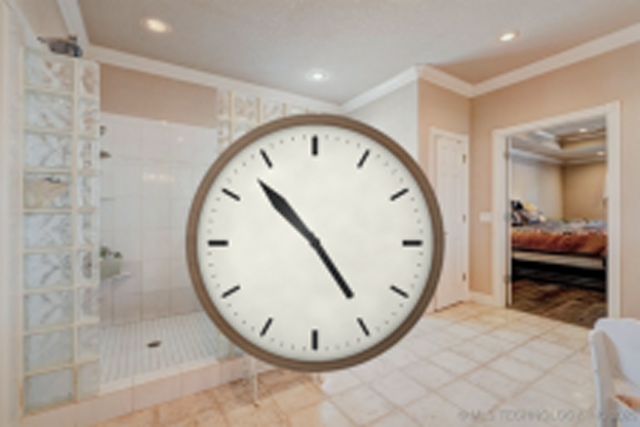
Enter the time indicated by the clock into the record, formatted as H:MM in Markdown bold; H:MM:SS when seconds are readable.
**4:53**
